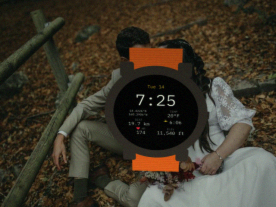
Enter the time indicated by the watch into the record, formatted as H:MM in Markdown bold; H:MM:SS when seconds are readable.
**7:25**
